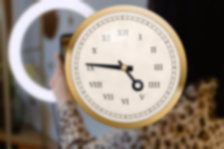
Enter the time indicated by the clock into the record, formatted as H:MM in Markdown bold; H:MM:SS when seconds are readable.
**4:46**
